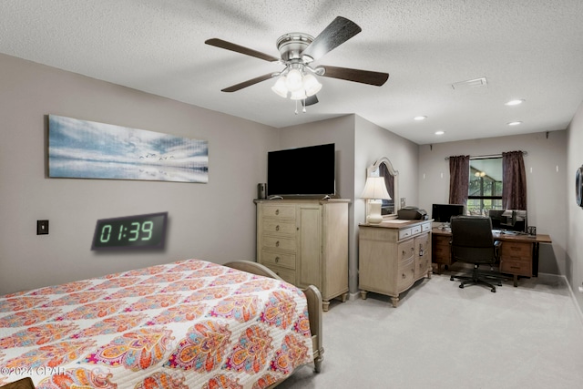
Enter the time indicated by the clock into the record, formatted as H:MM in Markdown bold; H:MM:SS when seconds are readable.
**1:39**
